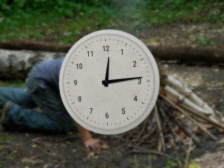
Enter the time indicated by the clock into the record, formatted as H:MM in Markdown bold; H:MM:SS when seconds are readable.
**12:14**
